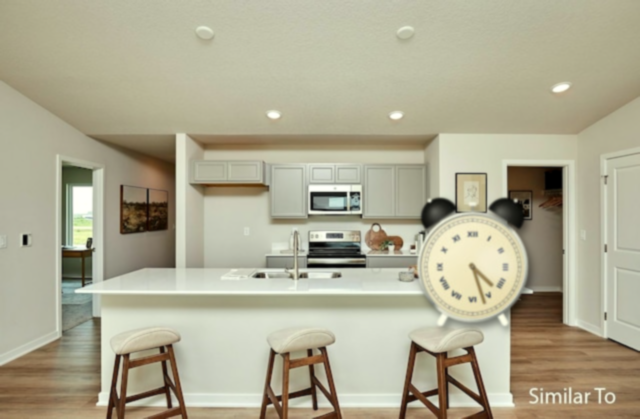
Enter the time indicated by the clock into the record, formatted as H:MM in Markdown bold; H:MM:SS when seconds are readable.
**4:27**
